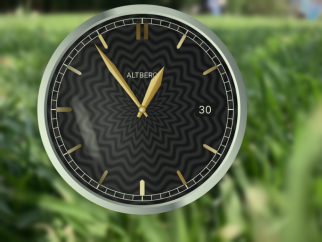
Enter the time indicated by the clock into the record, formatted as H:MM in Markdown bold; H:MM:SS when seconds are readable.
**12:54**
